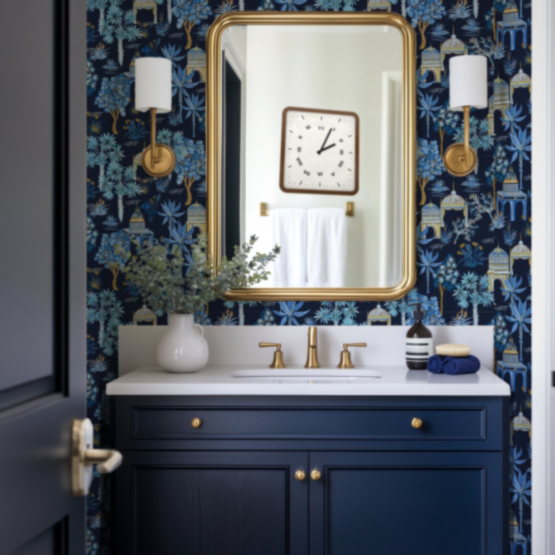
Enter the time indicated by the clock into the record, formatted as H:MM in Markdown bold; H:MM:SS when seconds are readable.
**2:04**
